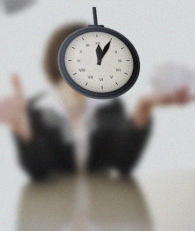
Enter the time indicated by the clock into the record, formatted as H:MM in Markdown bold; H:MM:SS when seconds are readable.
**12:05**
